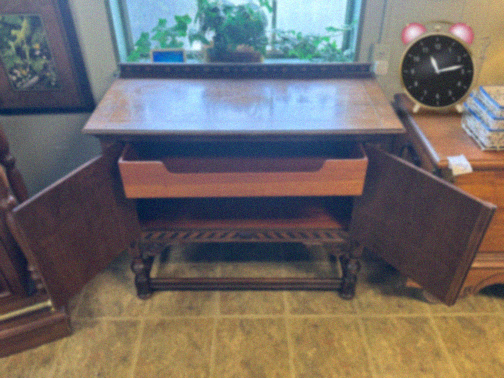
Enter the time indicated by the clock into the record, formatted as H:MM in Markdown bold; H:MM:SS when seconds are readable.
**11:13**
